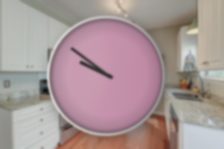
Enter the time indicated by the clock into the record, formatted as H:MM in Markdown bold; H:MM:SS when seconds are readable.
**9:51**
